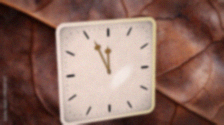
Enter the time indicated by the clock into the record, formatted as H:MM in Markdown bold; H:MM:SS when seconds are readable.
**11:56**
